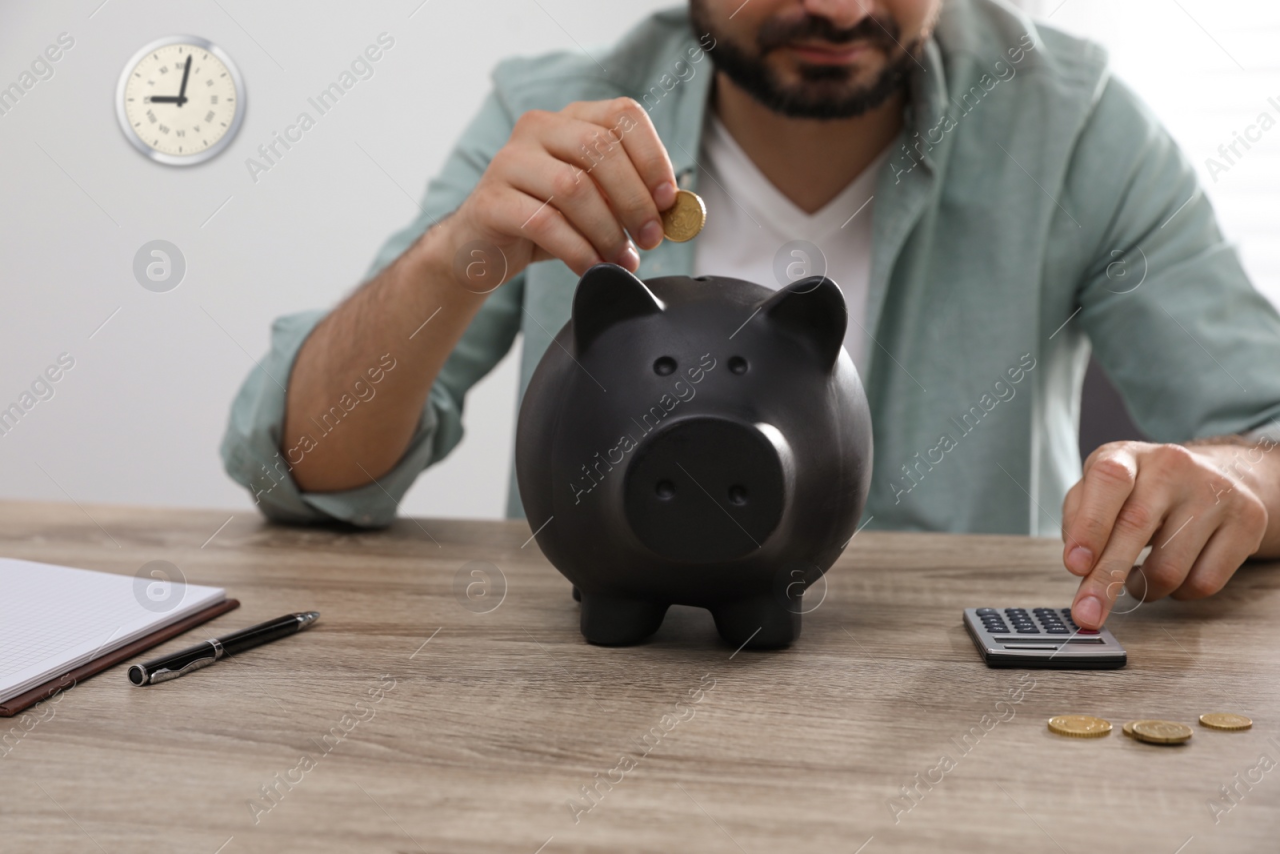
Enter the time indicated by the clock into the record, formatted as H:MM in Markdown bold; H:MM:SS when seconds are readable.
**9:02**
